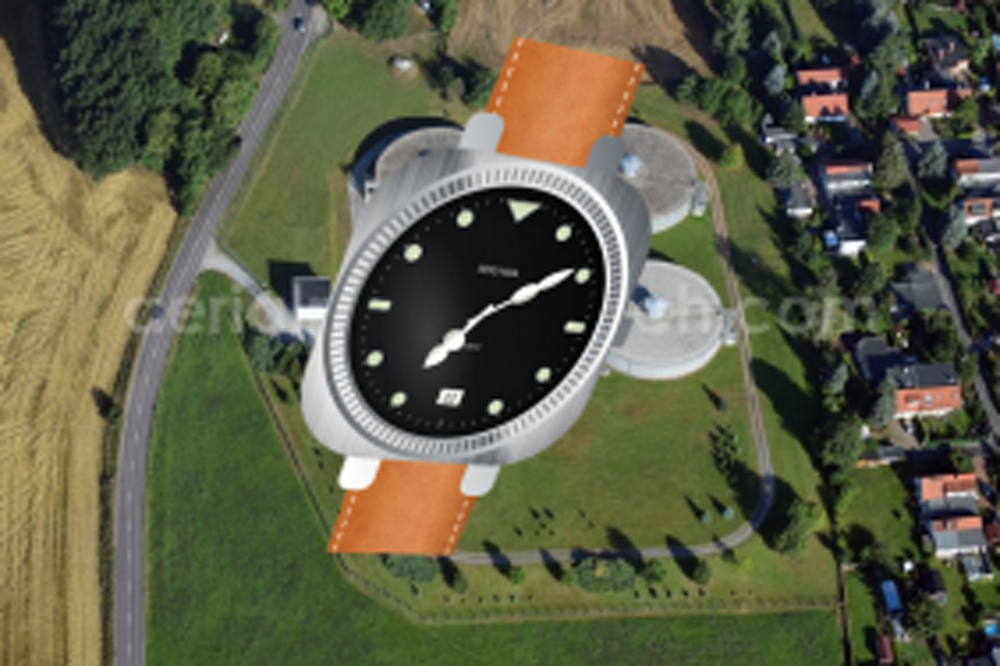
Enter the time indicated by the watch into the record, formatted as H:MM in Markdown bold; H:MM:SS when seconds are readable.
**7:09**
